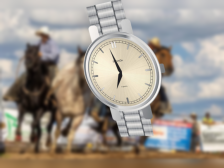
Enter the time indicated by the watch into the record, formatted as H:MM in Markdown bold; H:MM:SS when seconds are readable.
**6:58**
